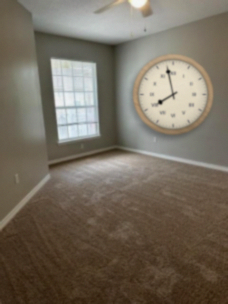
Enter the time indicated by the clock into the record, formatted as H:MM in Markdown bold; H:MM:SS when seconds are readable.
**7:58**
